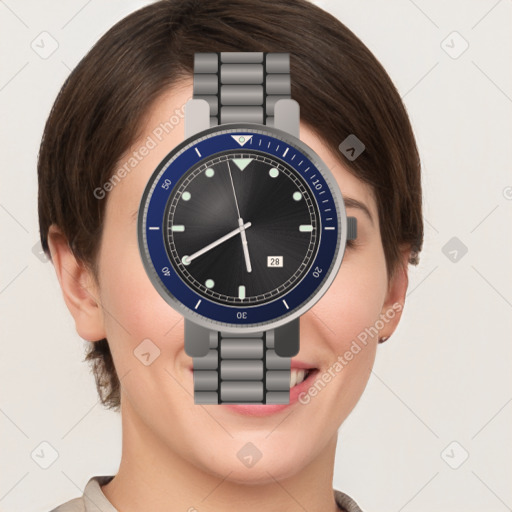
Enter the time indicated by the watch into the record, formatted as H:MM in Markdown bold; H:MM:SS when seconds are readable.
**5:39:58**
